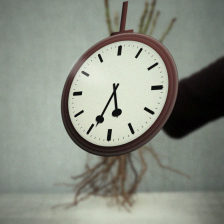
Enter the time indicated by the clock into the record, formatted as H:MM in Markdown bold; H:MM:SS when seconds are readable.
**5:34**
